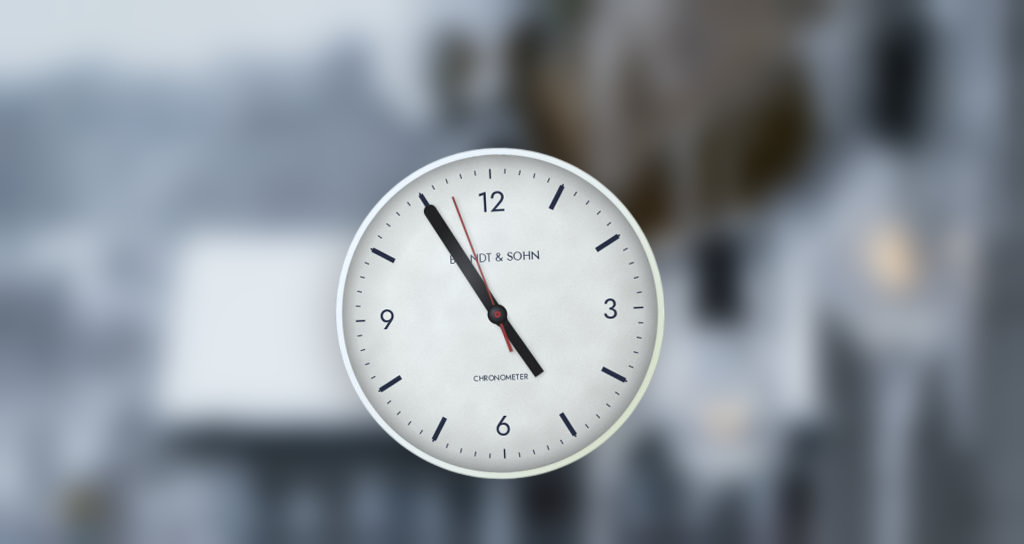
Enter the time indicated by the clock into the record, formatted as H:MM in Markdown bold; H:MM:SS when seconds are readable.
**4:54:57**
